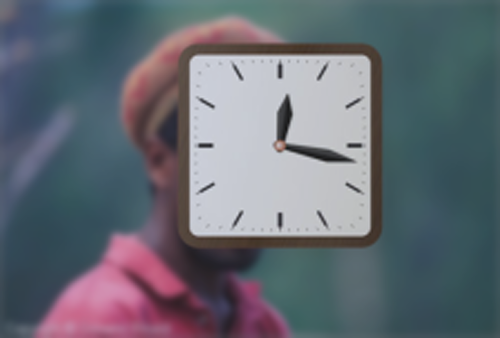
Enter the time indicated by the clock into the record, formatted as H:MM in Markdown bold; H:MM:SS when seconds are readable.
**12:17**
